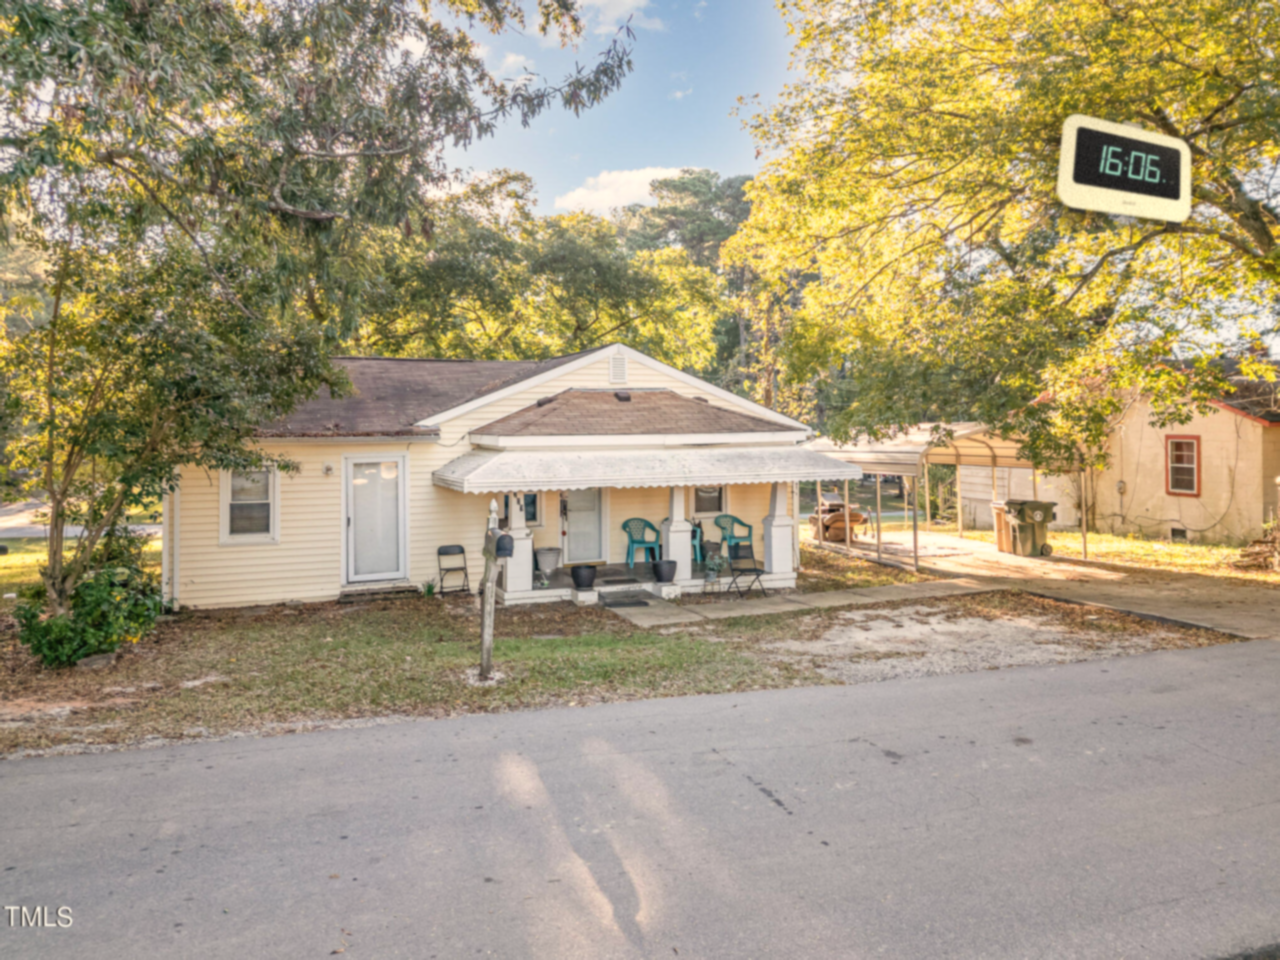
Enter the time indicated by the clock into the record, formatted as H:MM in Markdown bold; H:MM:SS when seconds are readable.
**16:06**
